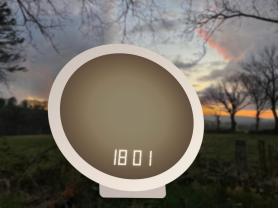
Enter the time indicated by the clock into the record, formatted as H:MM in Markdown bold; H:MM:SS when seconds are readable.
**18:01**
